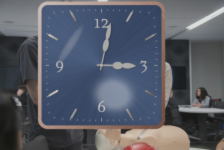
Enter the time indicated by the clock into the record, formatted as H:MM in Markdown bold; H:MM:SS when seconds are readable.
**3:02**
